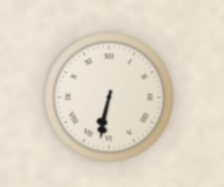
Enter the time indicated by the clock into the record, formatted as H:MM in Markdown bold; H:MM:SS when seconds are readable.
**6:32**
